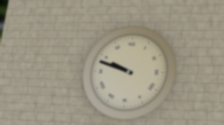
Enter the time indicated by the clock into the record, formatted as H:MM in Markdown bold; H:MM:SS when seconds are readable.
**9:48**
